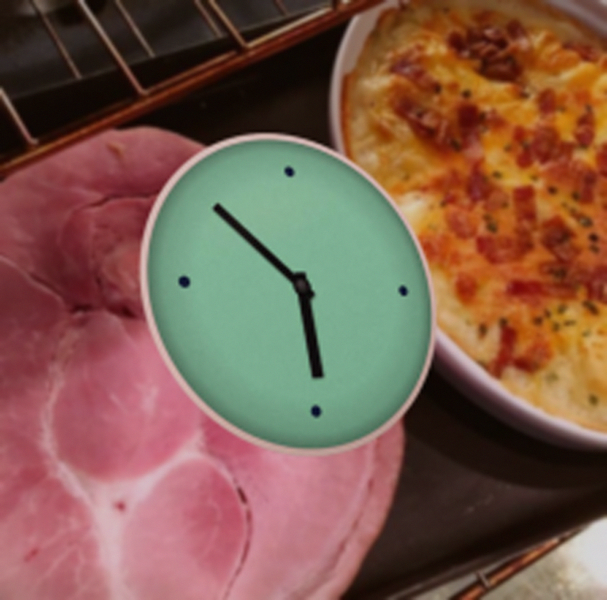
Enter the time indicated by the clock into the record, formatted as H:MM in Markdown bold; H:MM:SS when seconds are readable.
**5:52**
